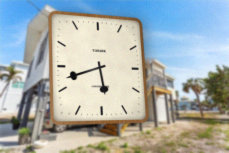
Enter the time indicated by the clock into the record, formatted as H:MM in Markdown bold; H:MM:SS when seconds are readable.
**5:42**
